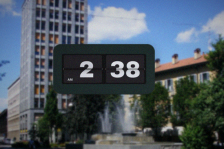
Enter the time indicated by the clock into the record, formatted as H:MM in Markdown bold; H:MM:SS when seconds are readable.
**2:38**
